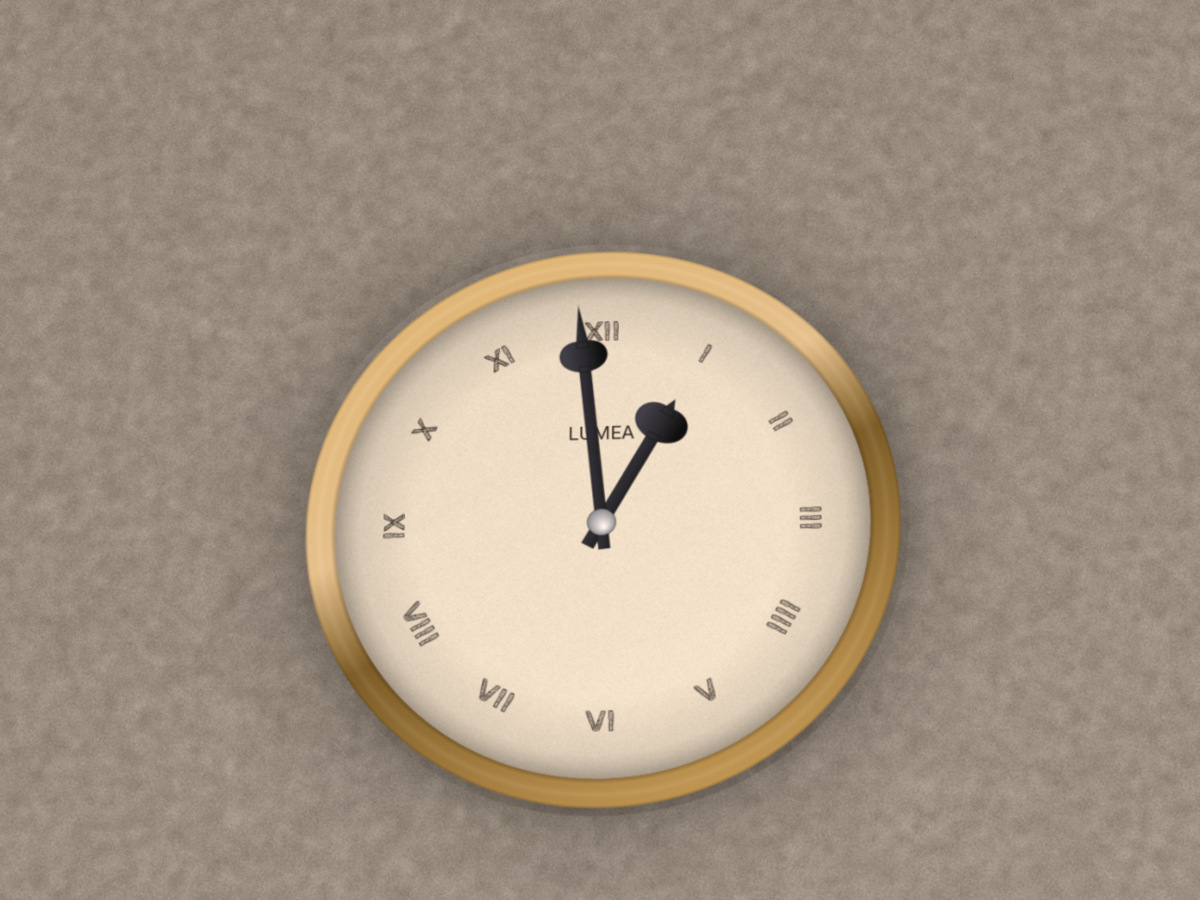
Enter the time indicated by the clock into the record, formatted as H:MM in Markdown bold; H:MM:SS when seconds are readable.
**12:59**
